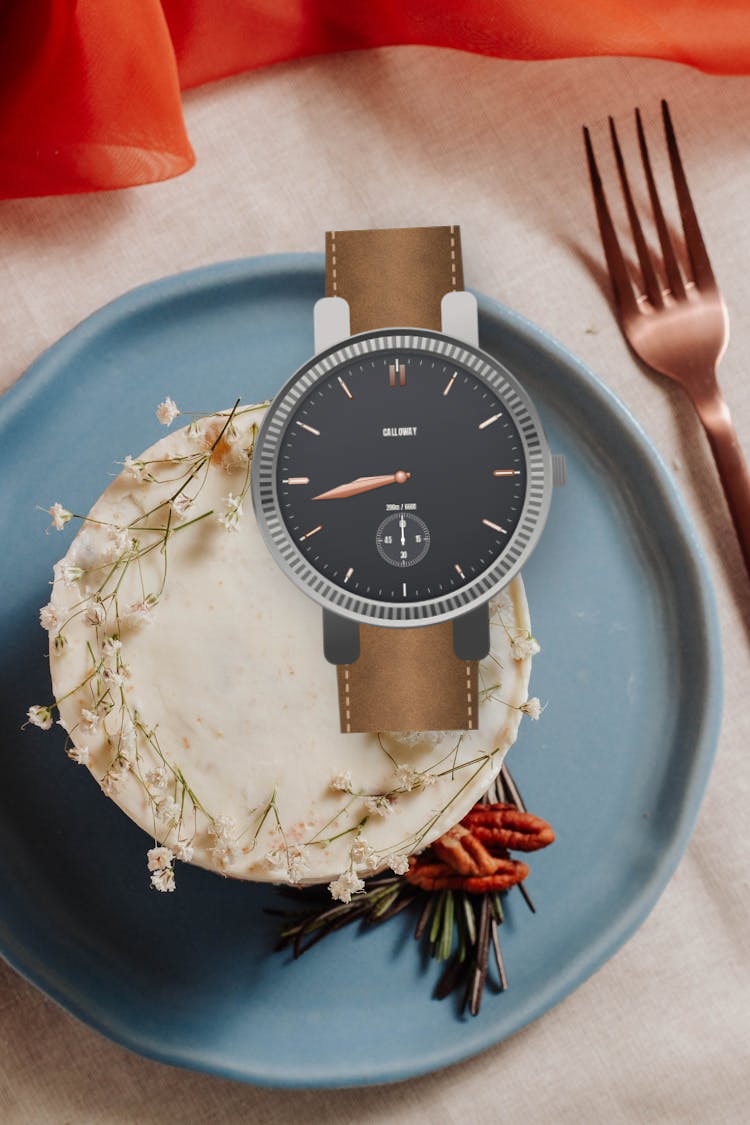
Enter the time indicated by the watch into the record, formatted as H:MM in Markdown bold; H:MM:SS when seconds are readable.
**8:43**
